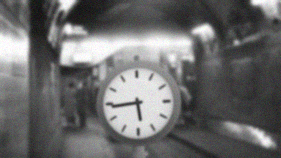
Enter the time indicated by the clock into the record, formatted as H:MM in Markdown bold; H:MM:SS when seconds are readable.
**5:44**
